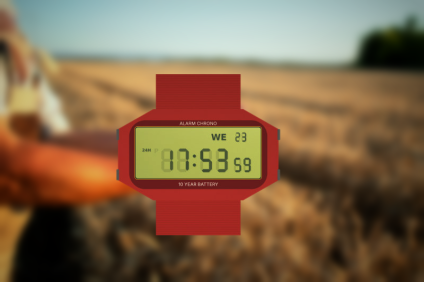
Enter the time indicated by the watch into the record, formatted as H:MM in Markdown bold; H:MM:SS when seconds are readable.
**17:53:59**
